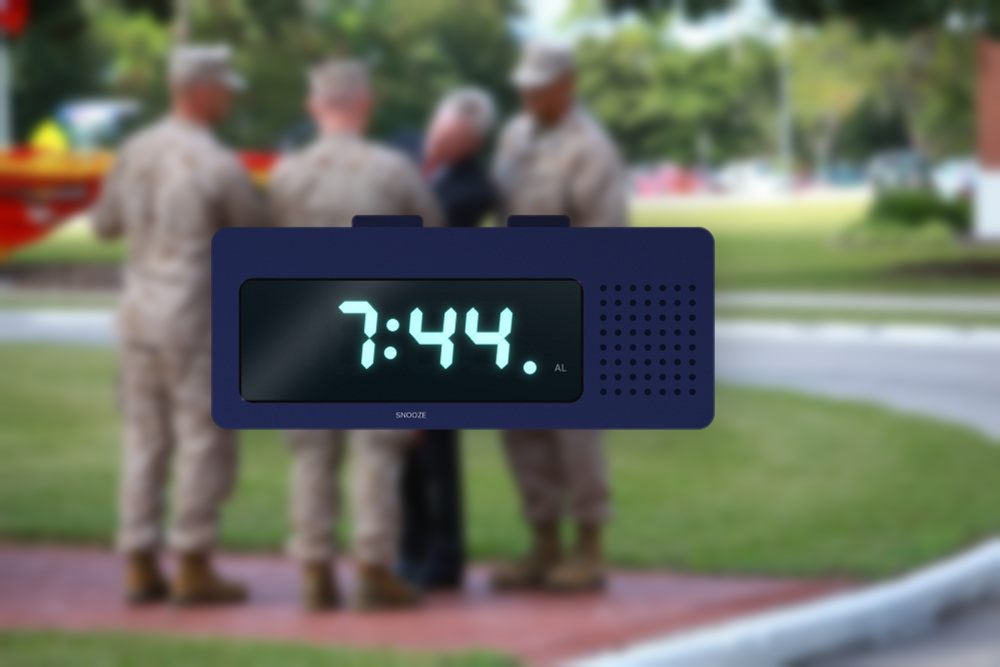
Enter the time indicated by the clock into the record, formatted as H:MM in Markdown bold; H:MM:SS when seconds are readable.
**7:44**
